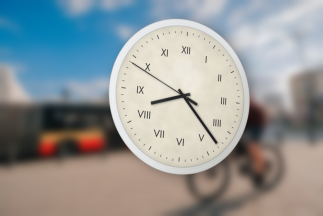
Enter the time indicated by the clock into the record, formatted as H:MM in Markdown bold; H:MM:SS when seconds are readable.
**8:22:49**
